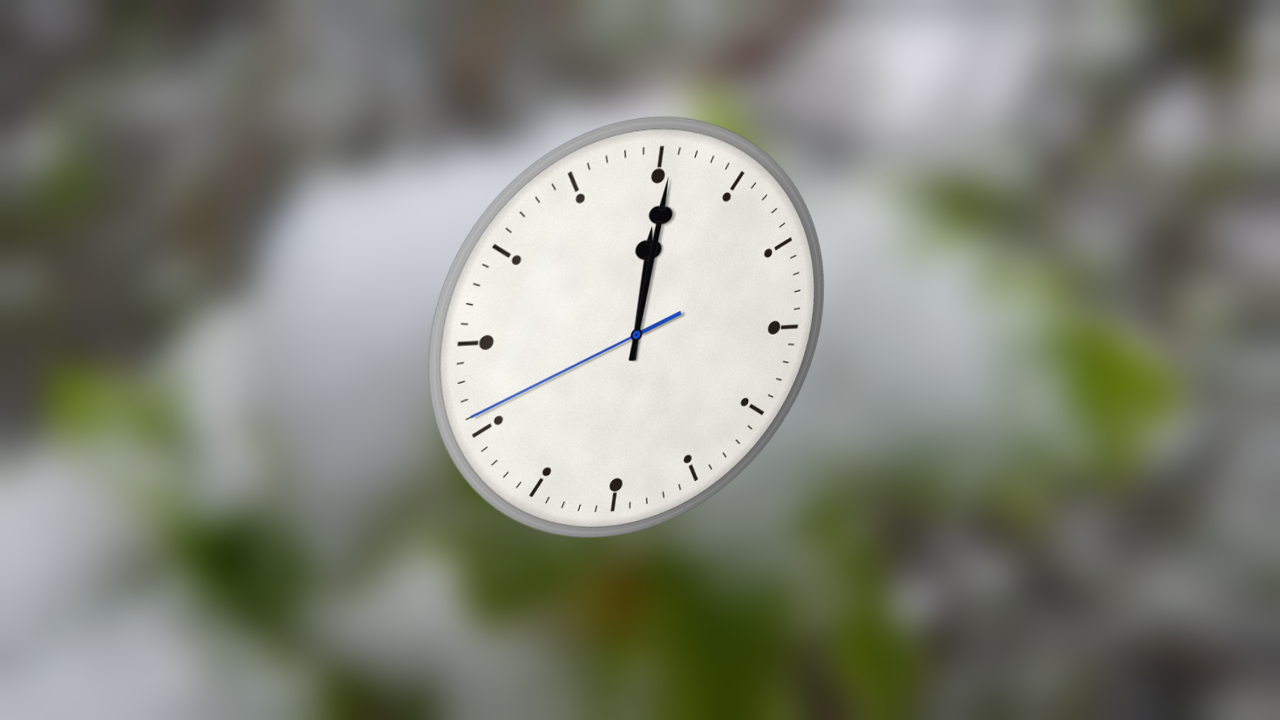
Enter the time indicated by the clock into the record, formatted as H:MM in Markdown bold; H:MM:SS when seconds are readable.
**12:00:41**
